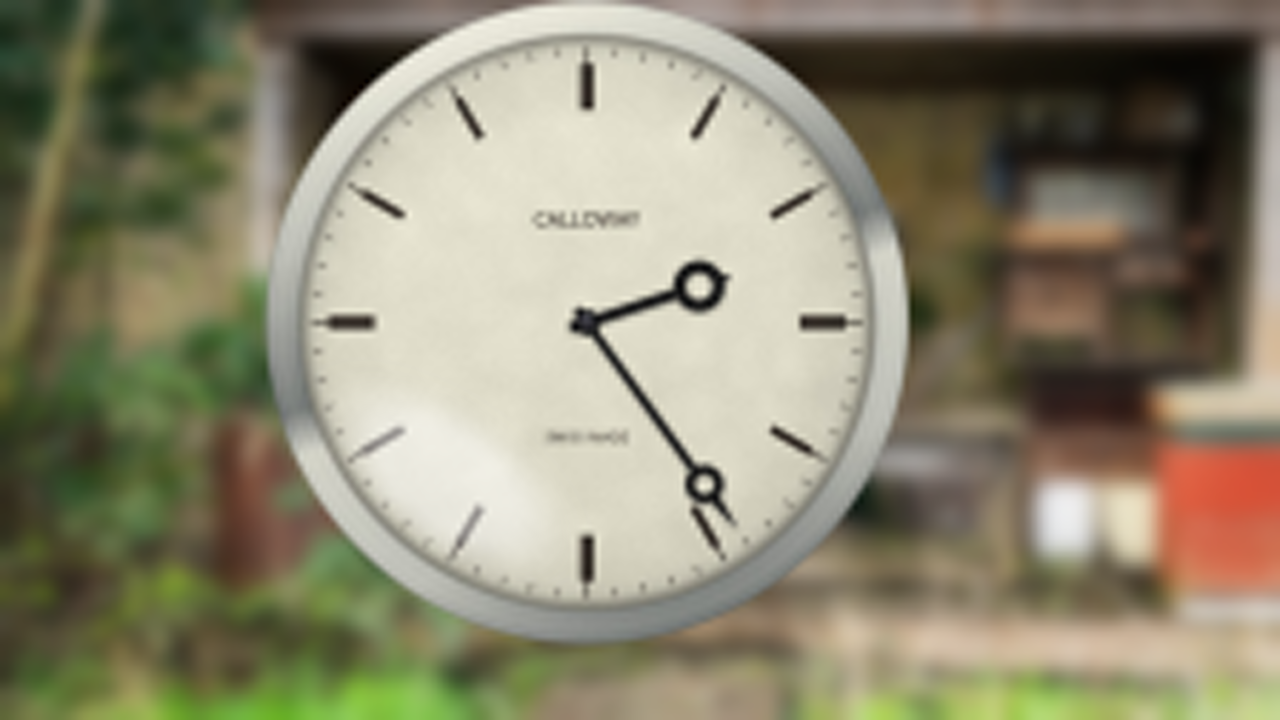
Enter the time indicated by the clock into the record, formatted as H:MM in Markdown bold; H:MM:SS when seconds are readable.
**2:24**
